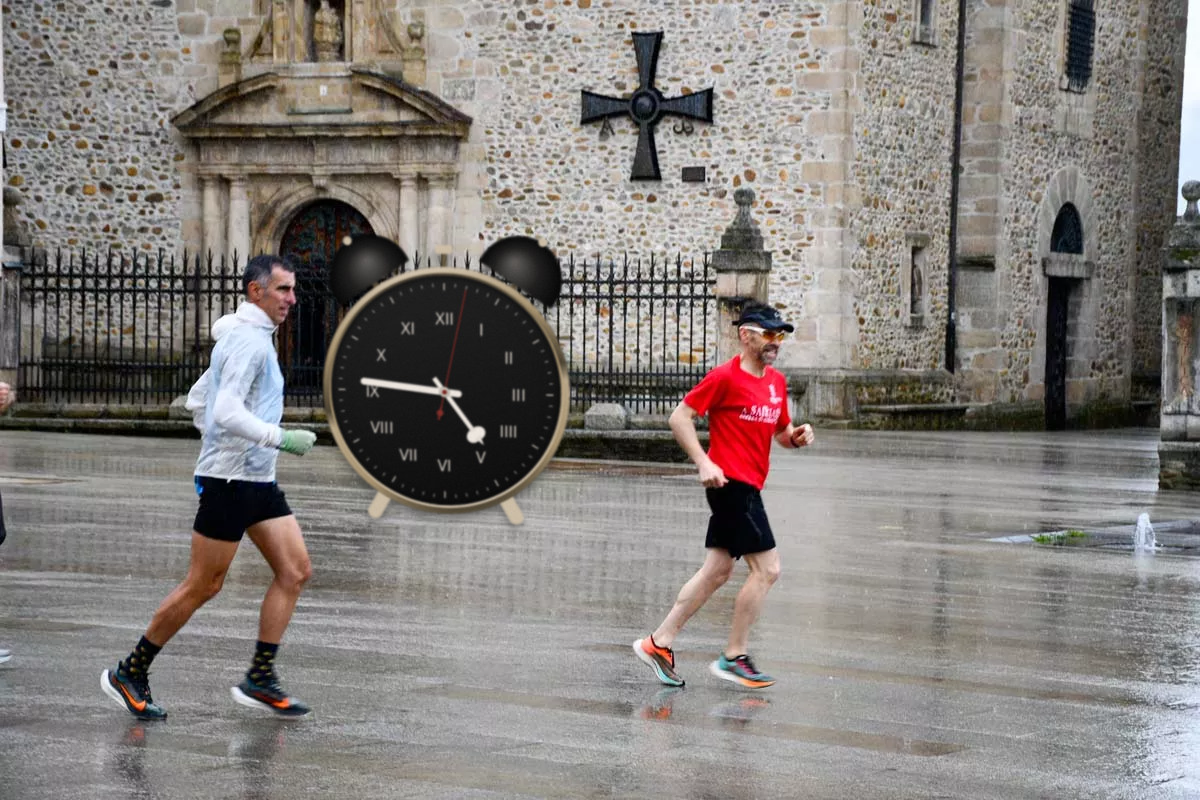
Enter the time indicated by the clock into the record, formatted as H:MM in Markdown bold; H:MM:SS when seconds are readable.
**4:46:02**
